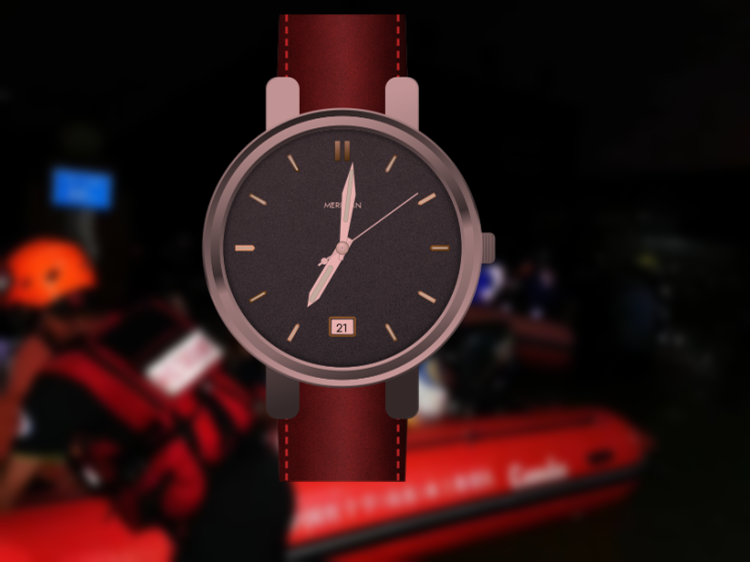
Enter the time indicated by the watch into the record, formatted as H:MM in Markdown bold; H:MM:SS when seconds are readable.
**7:01:09**
